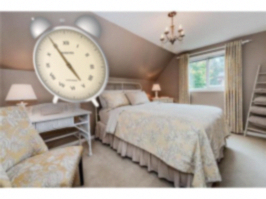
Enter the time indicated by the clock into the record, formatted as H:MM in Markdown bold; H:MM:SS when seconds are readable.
**4:55**
